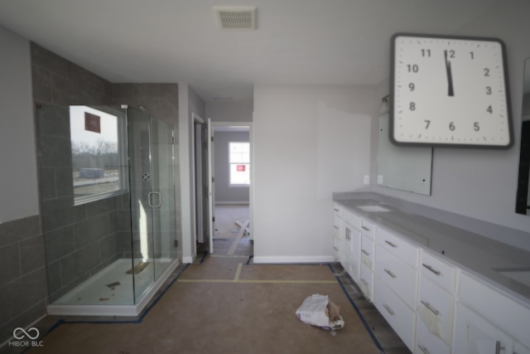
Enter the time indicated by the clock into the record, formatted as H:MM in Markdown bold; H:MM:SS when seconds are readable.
**11:59**
